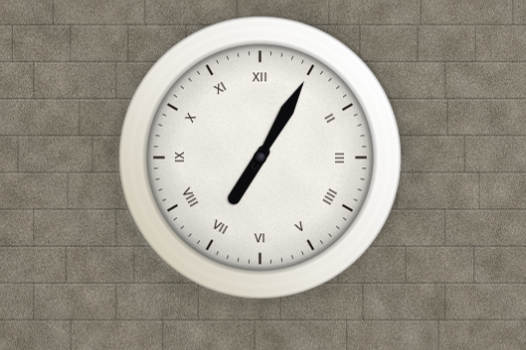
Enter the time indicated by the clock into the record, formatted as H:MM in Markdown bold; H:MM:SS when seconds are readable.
**7:05**
